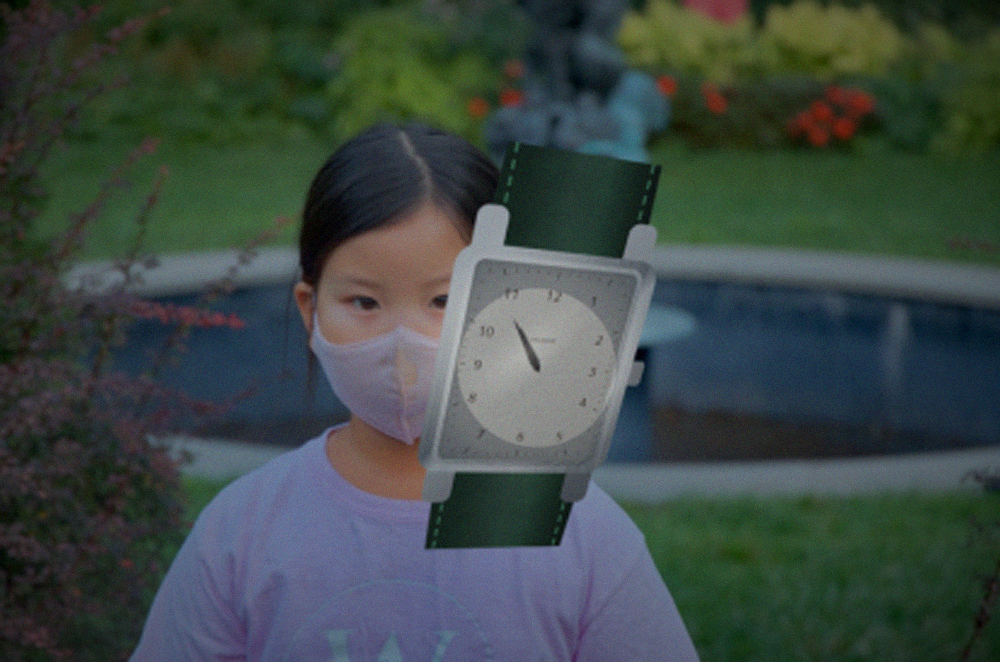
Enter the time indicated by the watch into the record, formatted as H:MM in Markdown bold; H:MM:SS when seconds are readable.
**10:54**
